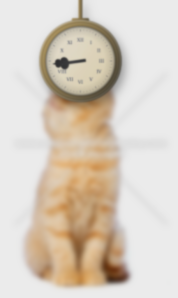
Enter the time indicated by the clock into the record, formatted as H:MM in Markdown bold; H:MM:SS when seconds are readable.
**8:44**
